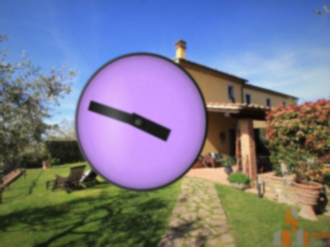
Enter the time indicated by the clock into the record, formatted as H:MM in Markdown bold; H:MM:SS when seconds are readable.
**3:48**
